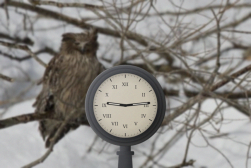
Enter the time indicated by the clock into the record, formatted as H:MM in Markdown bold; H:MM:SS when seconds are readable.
**9:14**
